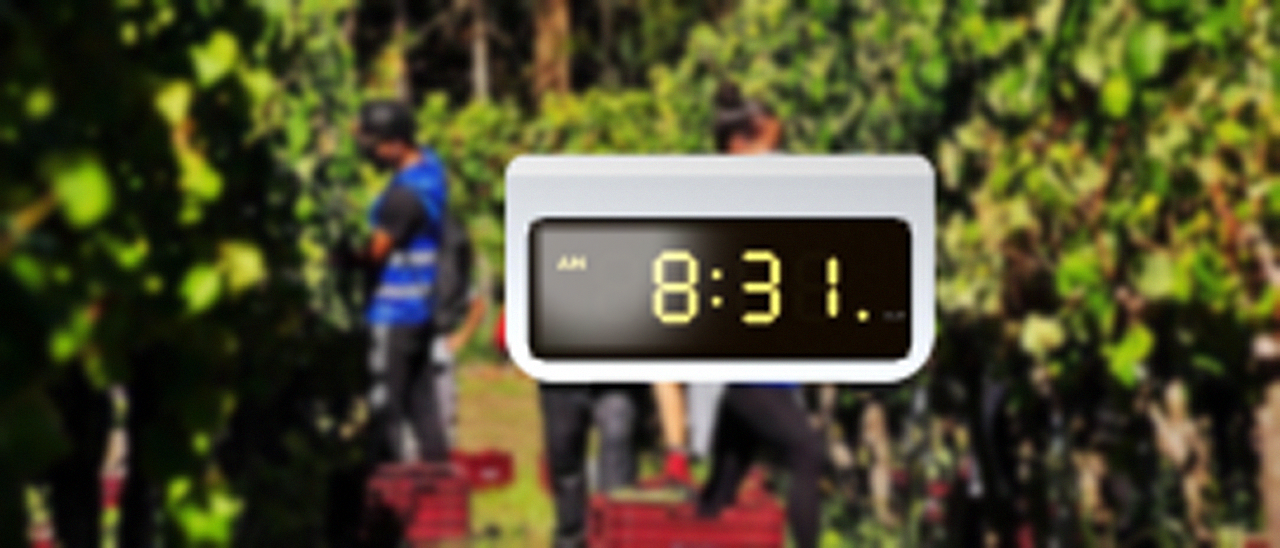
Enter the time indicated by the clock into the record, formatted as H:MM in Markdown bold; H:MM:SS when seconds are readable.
**8:31**
